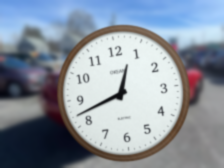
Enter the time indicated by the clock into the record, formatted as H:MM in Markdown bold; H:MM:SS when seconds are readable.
**12:42**
